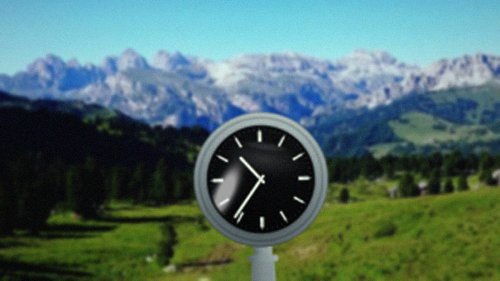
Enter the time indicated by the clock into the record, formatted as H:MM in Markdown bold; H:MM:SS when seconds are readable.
**10:36**
